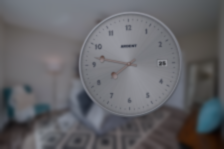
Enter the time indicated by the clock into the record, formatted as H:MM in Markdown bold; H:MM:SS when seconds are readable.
**7:47**
